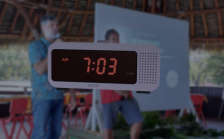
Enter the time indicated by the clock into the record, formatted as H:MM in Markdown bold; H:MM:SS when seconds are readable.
**7:03**
